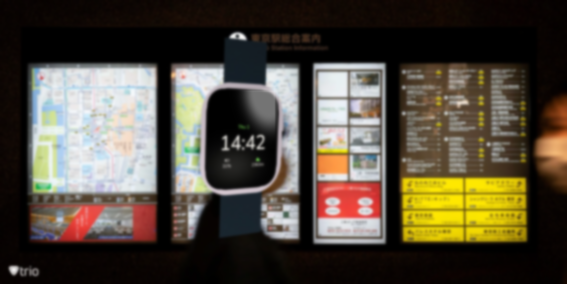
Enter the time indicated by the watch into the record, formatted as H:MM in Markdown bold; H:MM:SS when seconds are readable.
**14:42**
